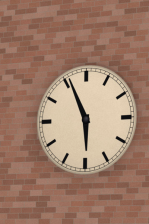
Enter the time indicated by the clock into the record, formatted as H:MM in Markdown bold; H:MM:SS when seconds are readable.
**5:56**
